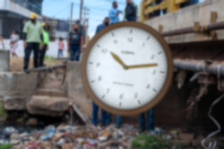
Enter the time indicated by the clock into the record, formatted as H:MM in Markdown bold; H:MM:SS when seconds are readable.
**10:13**
